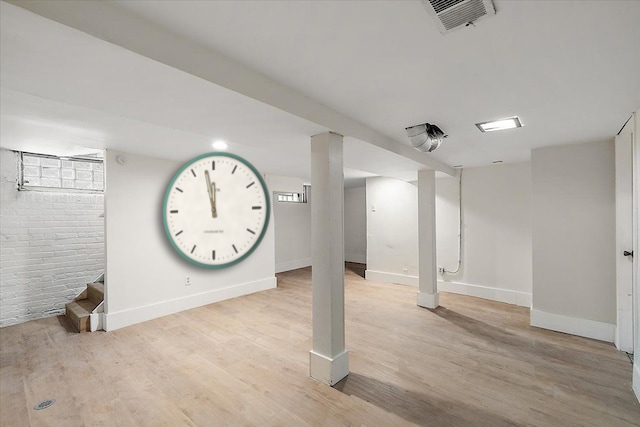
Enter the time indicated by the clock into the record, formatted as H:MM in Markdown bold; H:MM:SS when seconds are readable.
**11:58**
